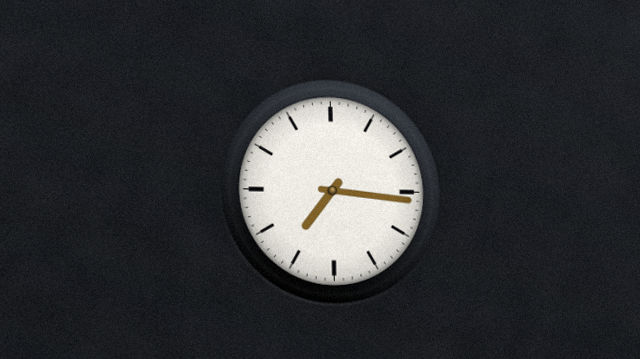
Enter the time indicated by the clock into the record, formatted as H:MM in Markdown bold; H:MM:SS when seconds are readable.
**7:16**
